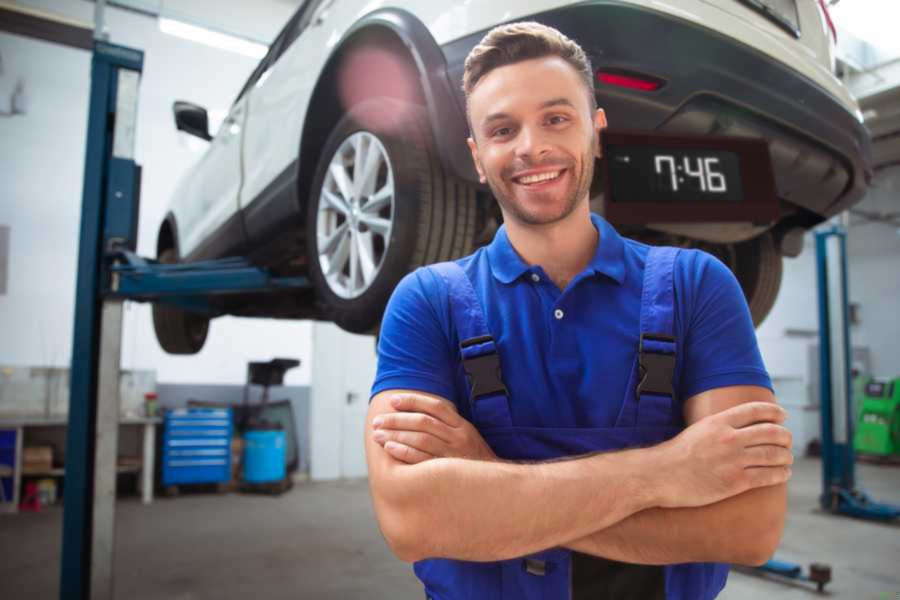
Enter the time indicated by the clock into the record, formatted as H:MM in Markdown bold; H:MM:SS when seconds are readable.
**7:46**
